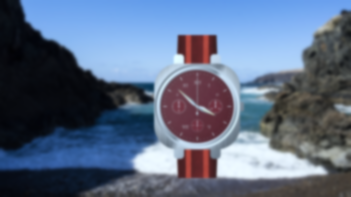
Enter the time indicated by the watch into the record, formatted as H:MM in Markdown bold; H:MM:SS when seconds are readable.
**3:52**
